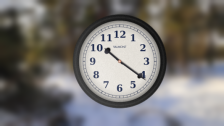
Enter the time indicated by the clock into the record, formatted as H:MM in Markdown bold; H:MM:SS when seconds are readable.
**10:21**
